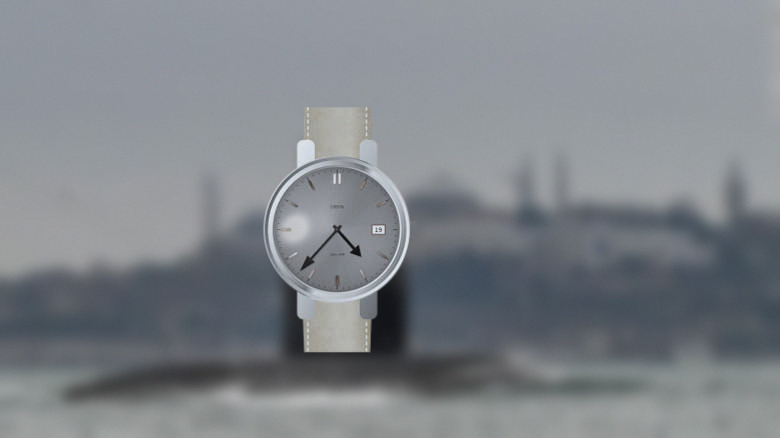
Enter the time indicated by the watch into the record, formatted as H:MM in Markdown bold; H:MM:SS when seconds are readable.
**4:37**
